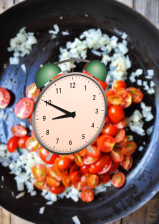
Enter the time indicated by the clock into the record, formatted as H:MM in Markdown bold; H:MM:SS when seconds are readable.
**8:50**
